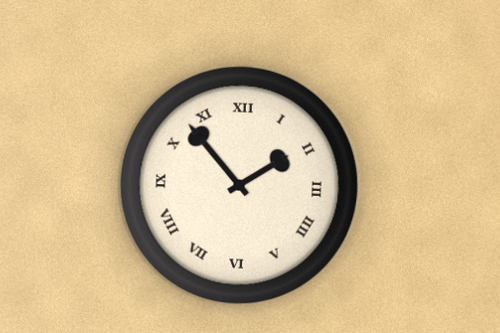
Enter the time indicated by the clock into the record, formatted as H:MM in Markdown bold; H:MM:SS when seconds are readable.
**1:53**
